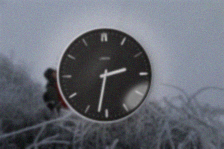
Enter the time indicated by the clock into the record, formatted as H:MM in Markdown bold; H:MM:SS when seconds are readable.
**2:32**
